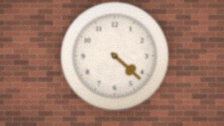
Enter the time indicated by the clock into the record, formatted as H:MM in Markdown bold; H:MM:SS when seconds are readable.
**4:22**
